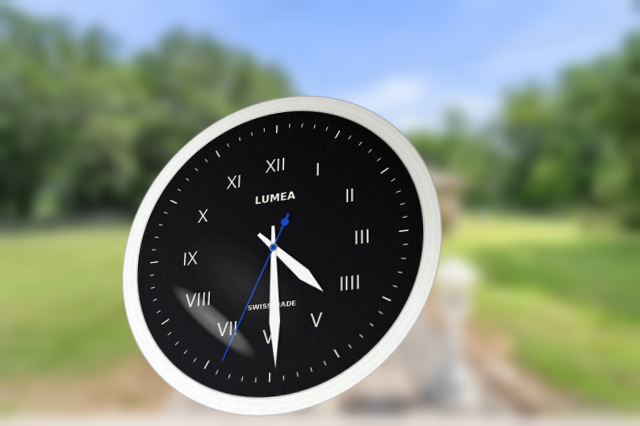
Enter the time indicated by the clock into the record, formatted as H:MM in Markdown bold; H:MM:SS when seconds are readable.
**4:29:34**
